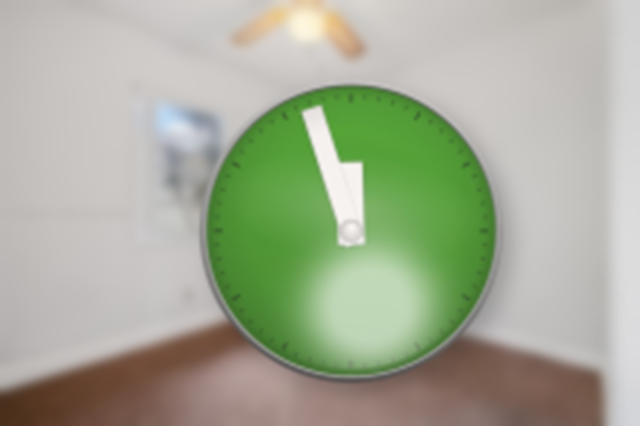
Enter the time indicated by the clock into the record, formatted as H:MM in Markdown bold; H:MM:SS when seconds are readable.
**11:57**
